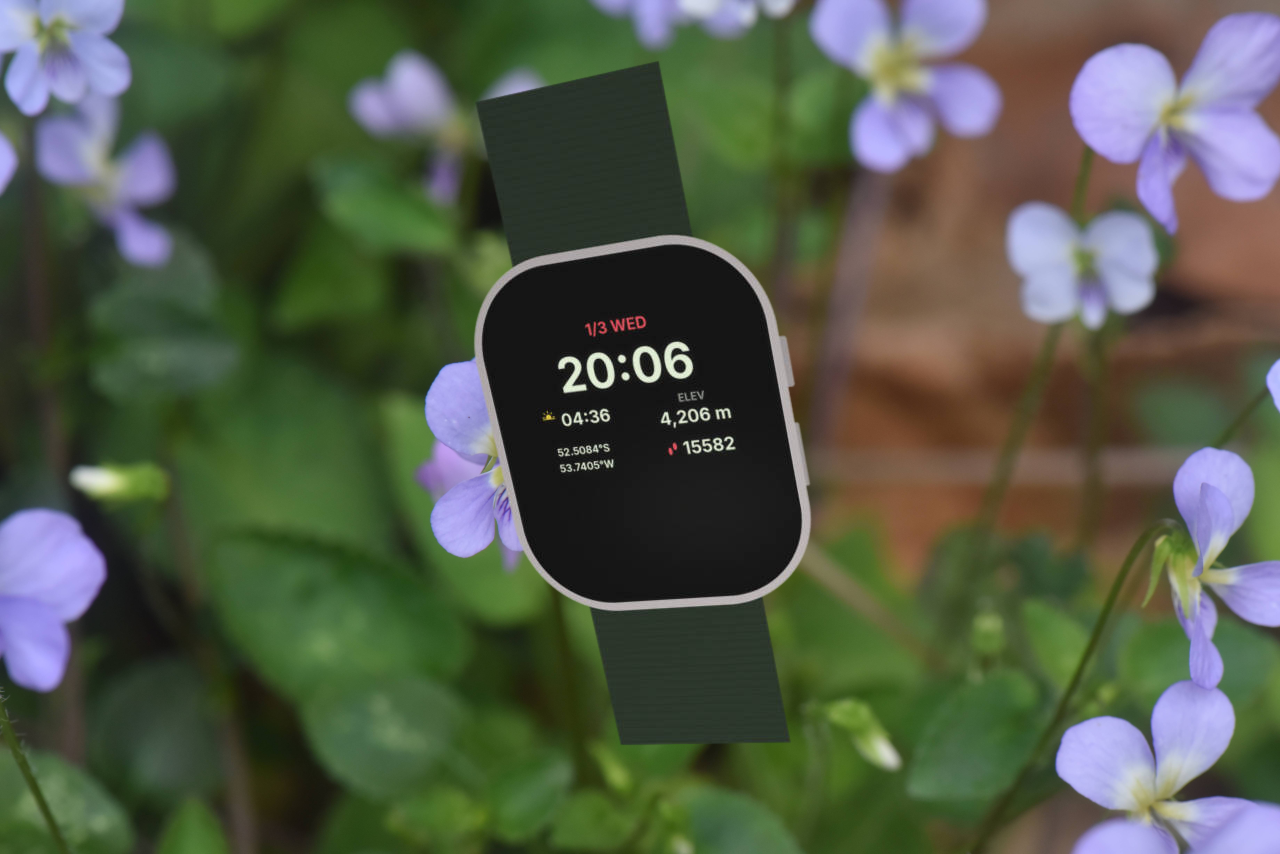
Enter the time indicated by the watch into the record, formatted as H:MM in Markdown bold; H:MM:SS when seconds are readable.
**20:06**
